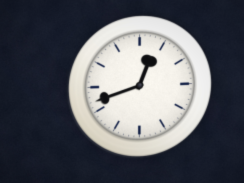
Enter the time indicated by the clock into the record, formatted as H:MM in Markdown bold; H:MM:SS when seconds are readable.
**12:42**
